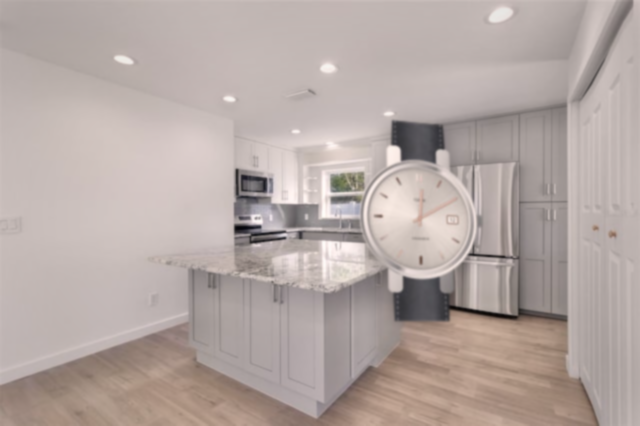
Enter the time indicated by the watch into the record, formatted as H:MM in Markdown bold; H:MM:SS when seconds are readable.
**12:10**
